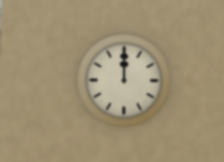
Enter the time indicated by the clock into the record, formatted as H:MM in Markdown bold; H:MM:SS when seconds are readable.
**12:00**
